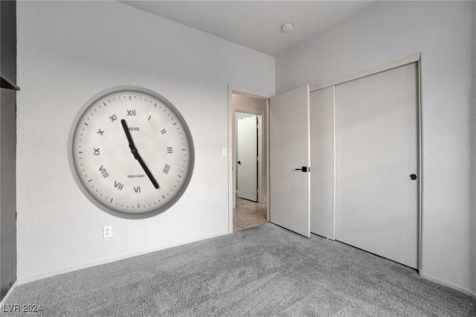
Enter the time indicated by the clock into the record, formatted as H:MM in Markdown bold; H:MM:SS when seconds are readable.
**11:25**
